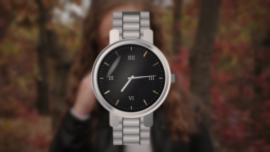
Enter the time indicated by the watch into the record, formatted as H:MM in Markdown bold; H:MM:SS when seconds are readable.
**7:14**
